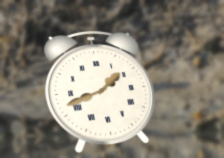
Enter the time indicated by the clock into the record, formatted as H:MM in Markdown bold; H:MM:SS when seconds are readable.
**1:42**
